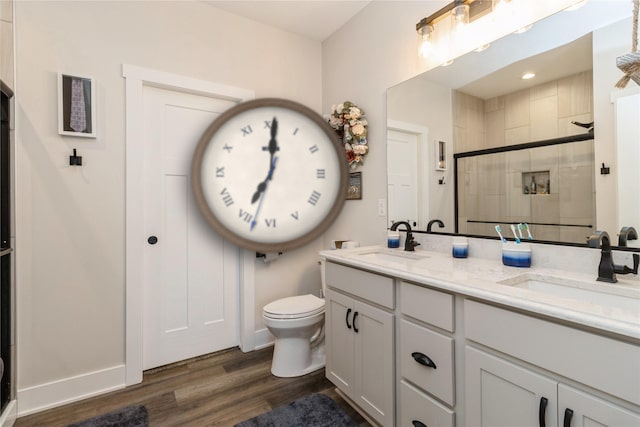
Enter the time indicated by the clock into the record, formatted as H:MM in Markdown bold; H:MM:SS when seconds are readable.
**7:00:33**
